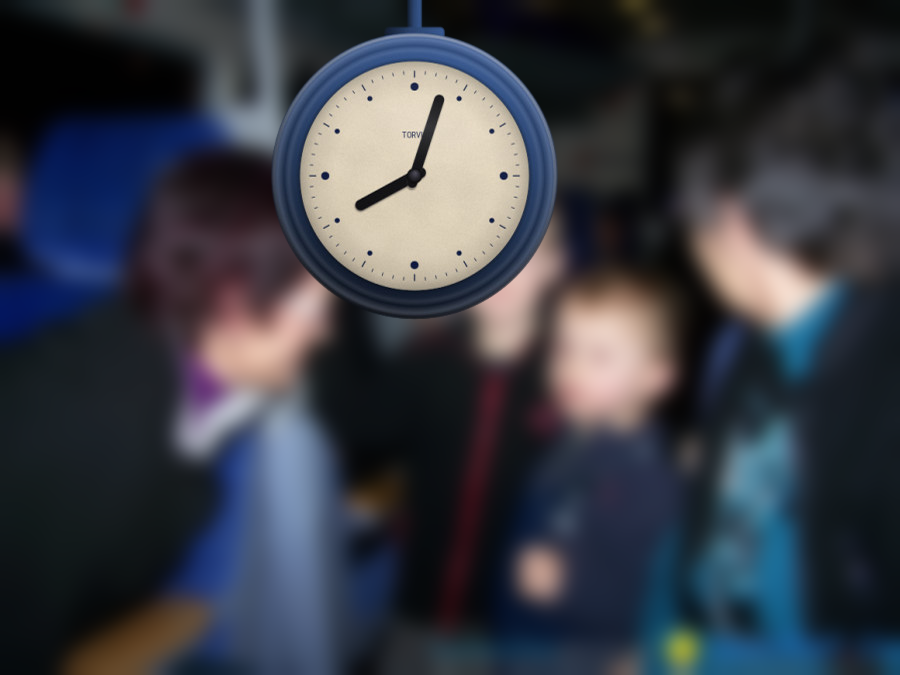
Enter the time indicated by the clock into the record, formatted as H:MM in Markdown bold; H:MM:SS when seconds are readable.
**8:03**
